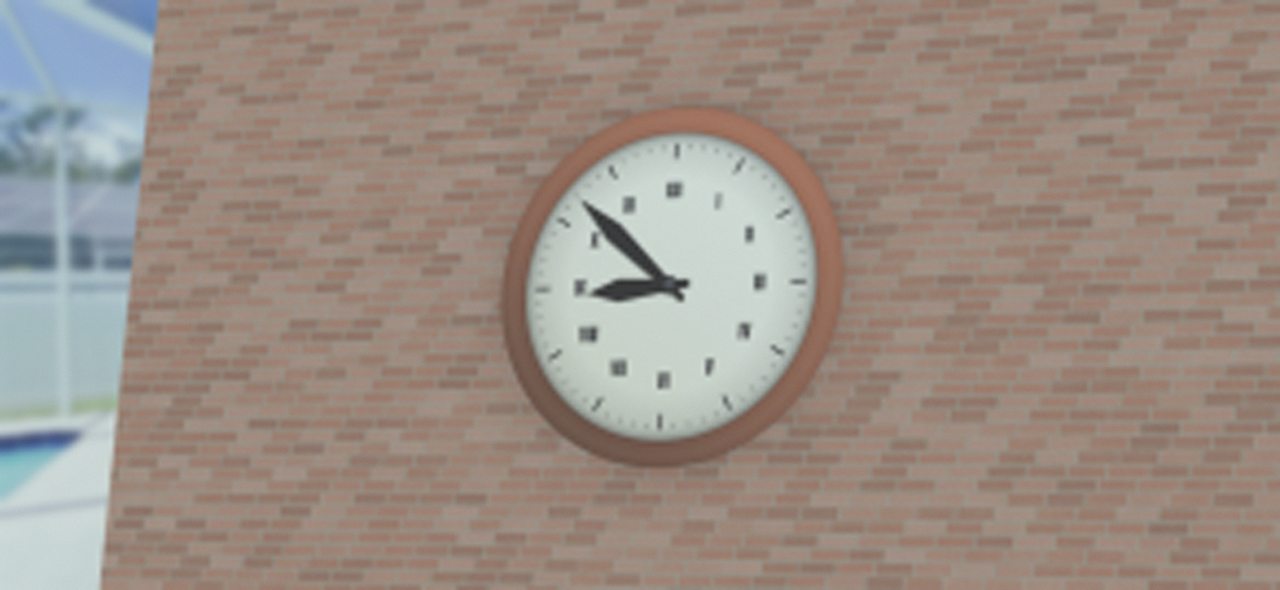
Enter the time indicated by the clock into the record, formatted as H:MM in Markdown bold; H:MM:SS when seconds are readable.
**8:52**
